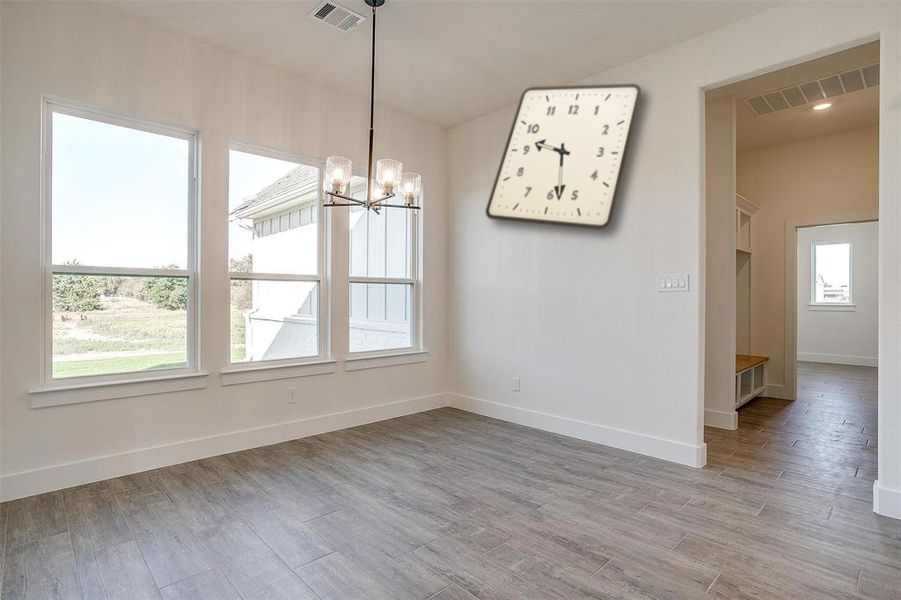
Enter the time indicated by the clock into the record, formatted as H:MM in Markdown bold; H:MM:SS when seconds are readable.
**9:28**
